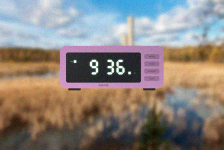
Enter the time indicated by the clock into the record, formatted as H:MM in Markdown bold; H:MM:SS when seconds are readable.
**9:36**
